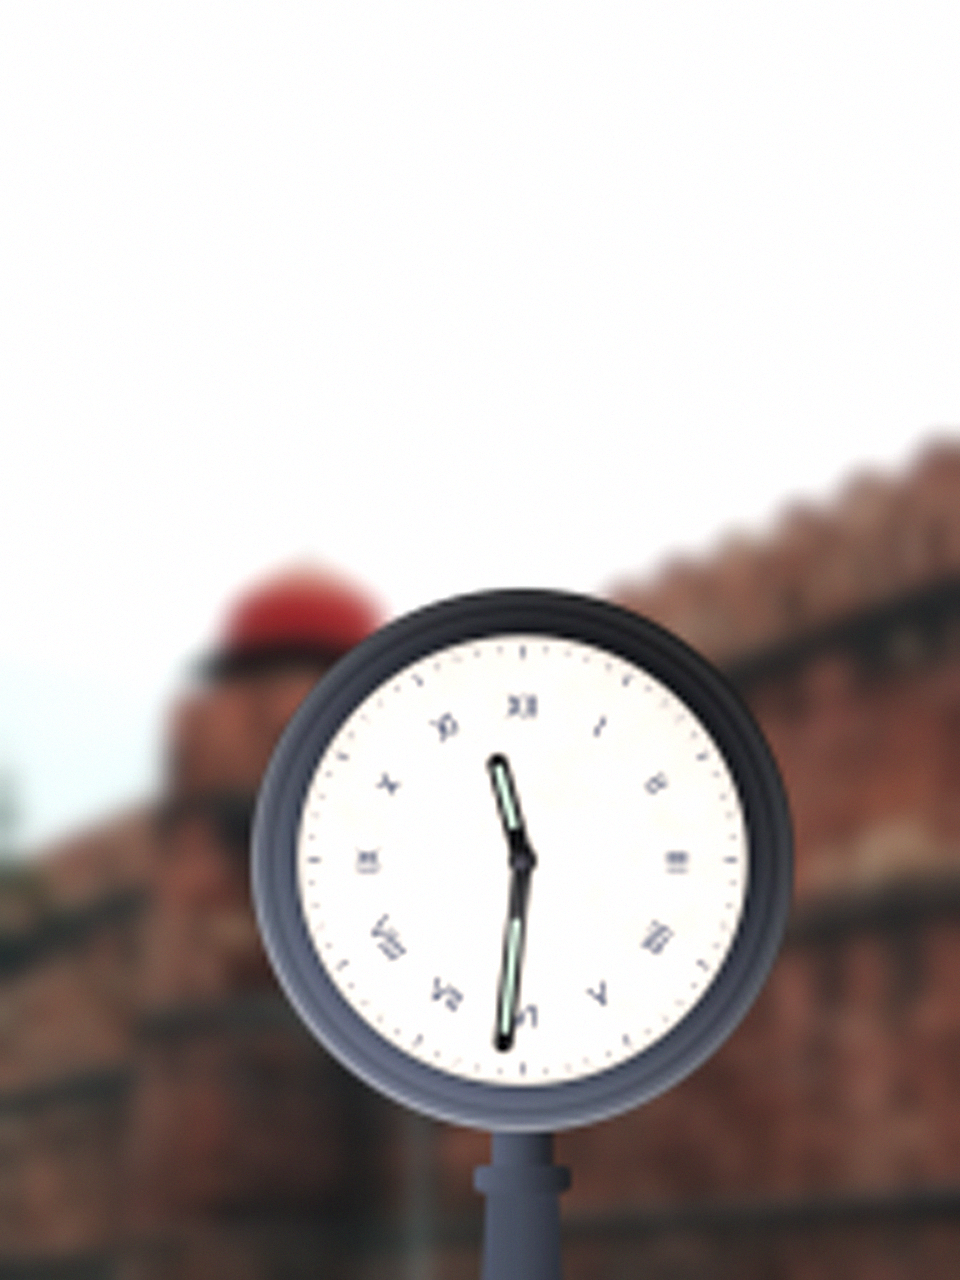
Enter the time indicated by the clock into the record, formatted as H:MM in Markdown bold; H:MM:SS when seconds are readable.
**11:31**
